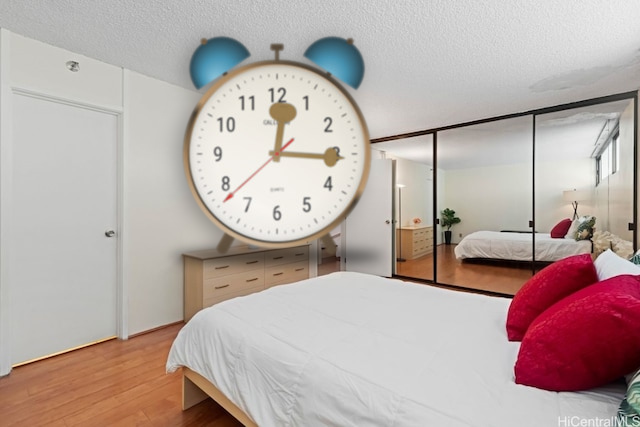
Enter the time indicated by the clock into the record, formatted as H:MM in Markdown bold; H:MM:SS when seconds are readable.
**12:15:38**
